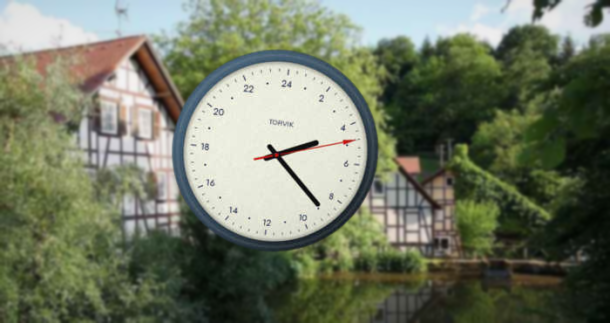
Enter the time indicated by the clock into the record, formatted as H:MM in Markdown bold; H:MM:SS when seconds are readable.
**4:22:12**
